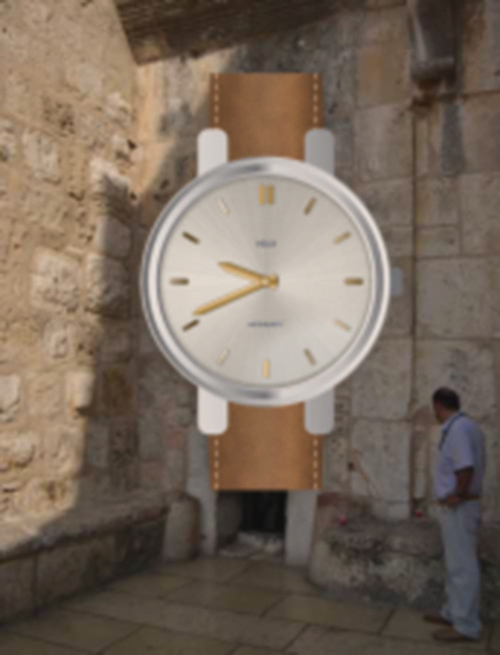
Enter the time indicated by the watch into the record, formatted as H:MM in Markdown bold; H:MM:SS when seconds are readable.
**9:41**
